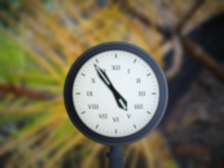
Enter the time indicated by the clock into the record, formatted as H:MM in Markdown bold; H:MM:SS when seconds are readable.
**4:54**
